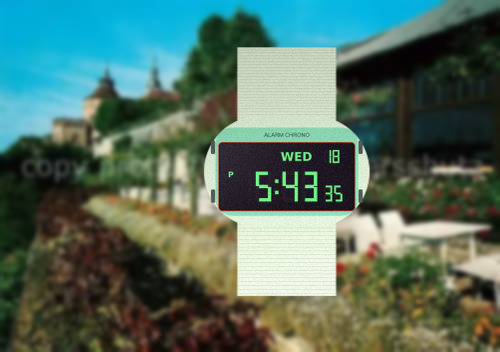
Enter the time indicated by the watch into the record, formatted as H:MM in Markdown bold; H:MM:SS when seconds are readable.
**5:43:35**
